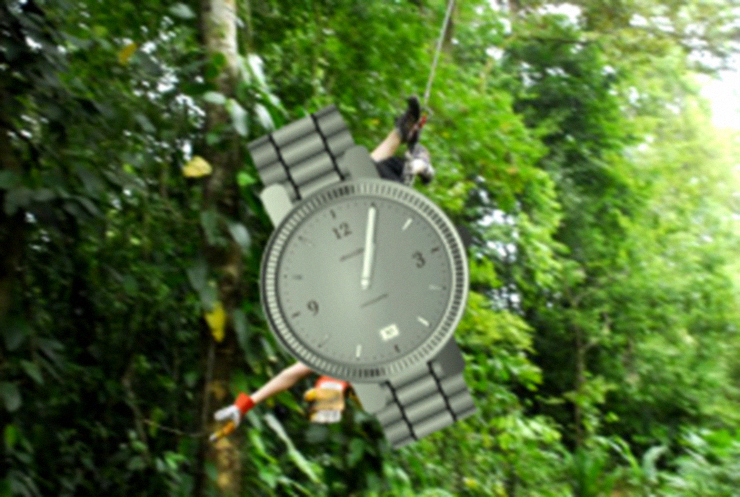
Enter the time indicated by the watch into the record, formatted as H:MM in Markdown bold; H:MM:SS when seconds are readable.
**1:05**
